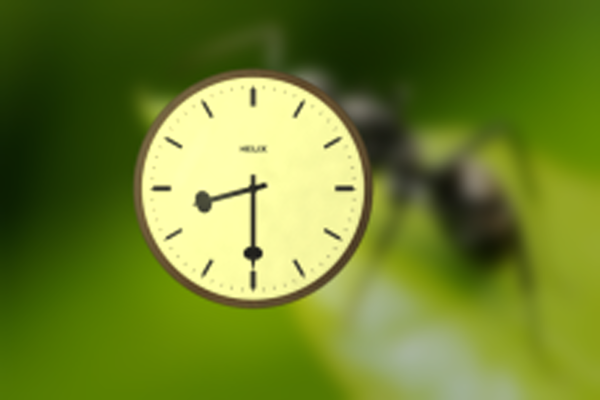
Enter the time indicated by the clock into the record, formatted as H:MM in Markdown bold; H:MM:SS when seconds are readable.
**8:30**
